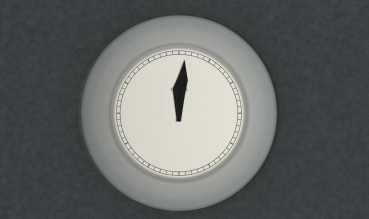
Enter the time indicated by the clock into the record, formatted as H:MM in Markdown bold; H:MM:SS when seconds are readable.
**12:01**
